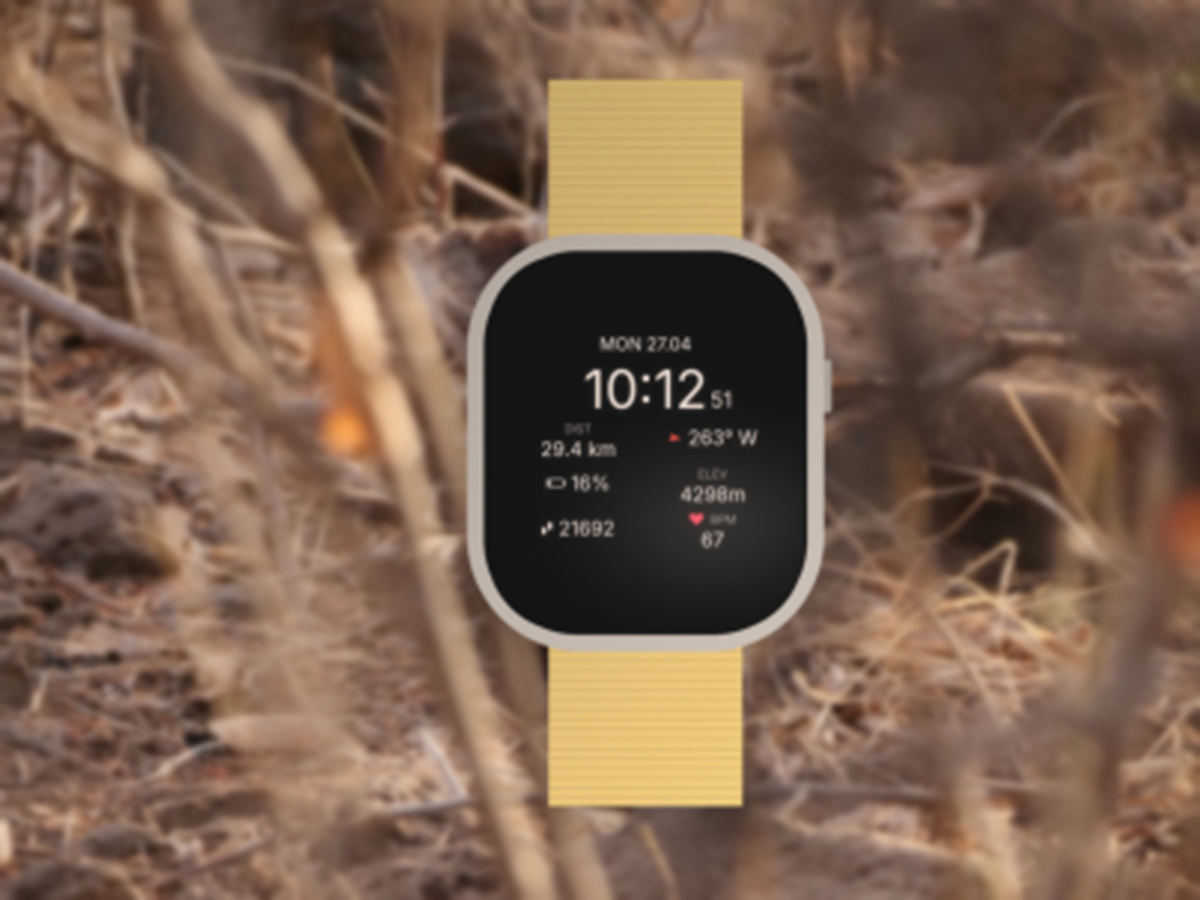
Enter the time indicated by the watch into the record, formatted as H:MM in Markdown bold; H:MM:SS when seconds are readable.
**10:12**
